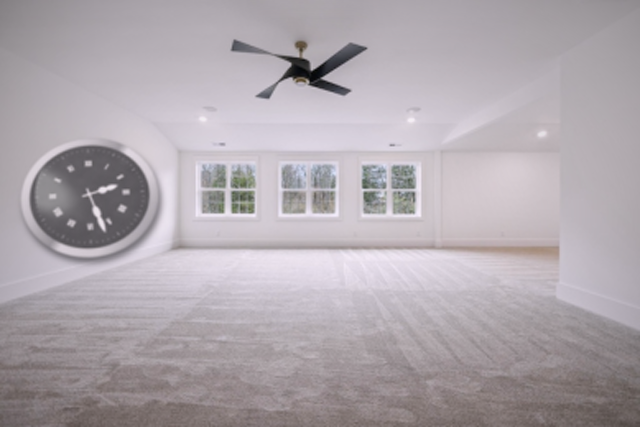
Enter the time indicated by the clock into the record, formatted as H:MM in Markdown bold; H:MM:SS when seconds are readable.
**2:27**
